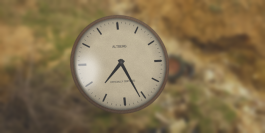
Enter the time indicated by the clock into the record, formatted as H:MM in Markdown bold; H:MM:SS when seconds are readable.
**7:26**
